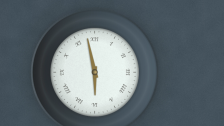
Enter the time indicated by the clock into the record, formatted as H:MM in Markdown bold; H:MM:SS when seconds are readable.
**5:58**
